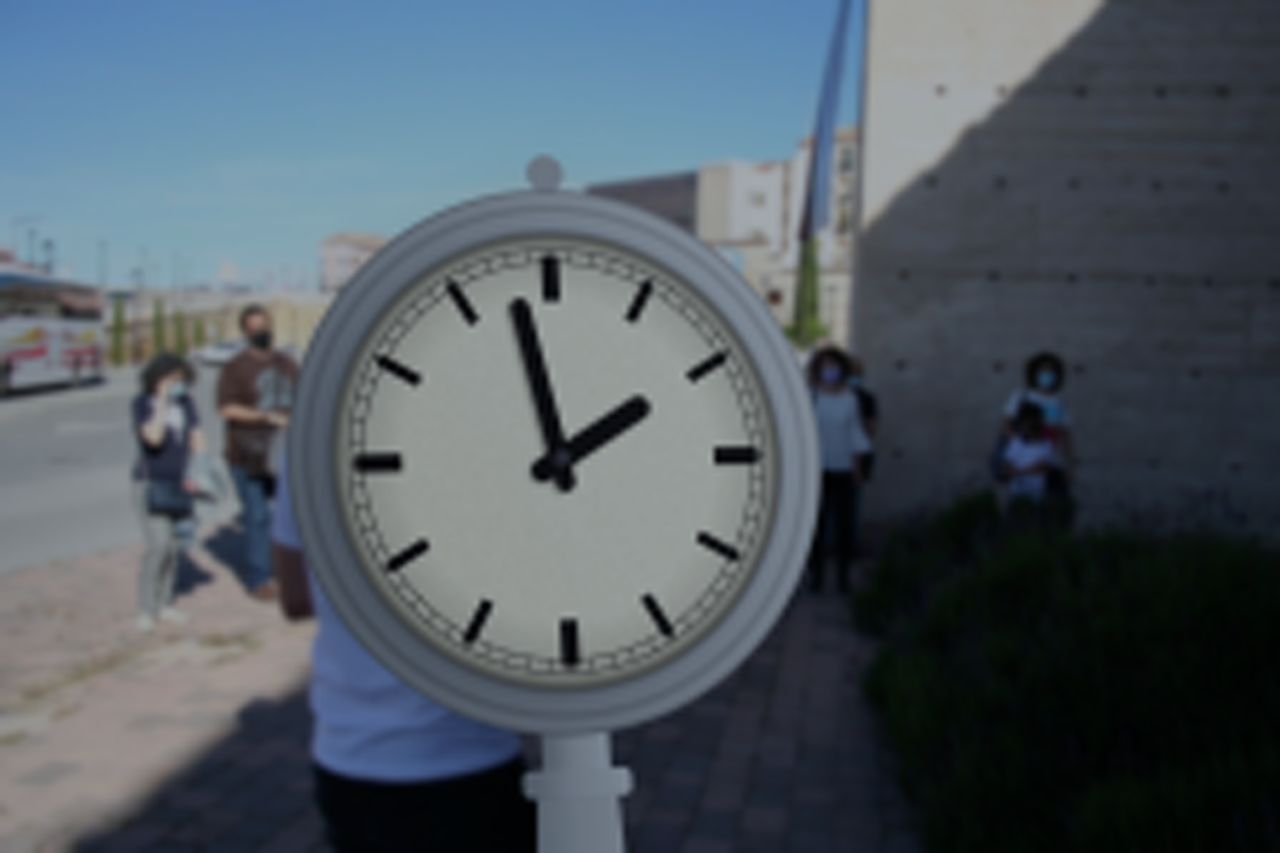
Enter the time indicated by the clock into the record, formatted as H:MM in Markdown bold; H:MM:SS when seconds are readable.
**1:58**
